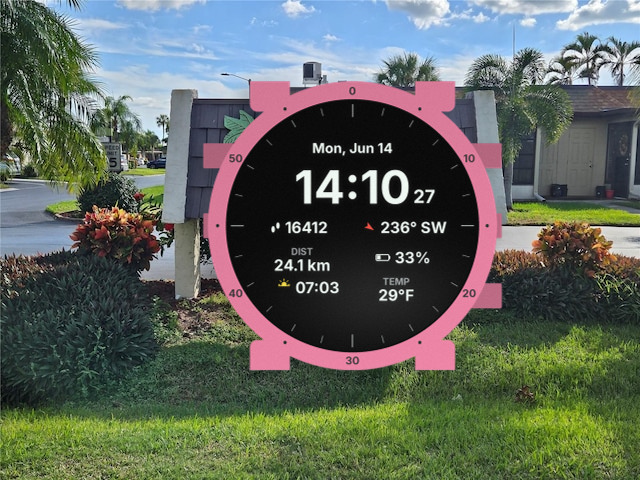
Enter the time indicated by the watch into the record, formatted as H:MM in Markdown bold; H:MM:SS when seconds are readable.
**14:10:27**
